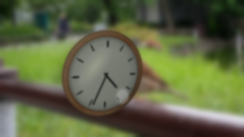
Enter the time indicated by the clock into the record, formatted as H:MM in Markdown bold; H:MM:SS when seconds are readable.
**4:34**
